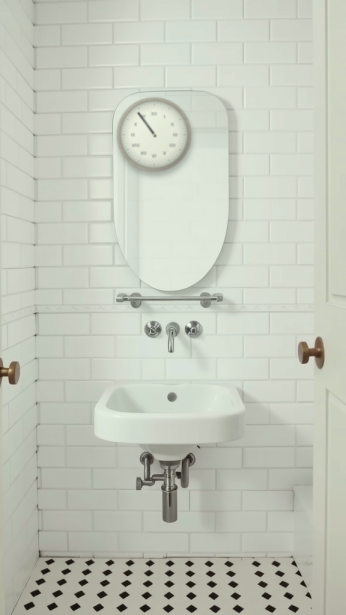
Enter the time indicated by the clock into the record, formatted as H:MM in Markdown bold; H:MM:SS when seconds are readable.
**10:54**
